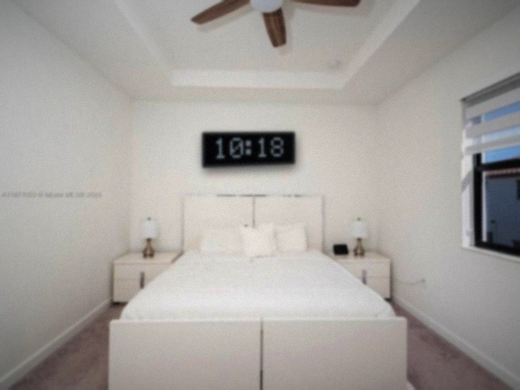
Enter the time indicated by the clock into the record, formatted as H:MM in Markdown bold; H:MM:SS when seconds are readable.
**10:18**
